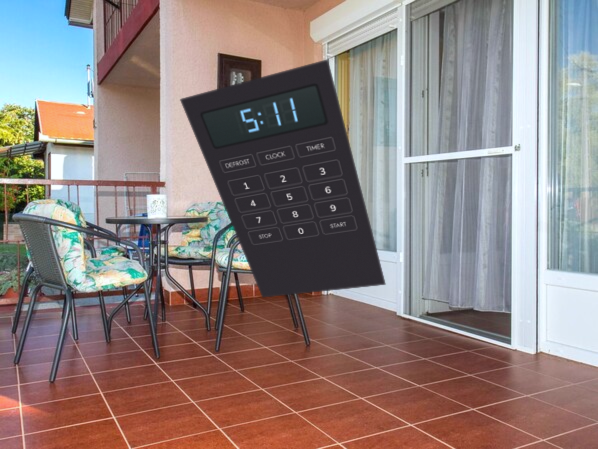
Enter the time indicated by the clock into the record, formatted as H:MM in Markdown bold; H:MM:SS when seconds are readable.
**5:11**
